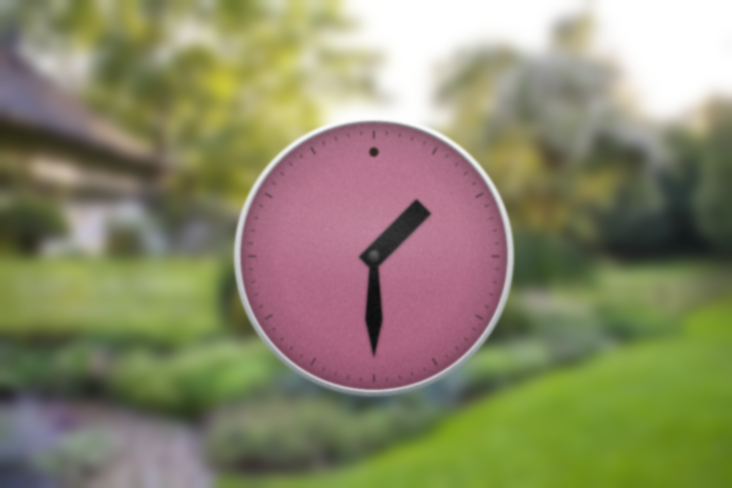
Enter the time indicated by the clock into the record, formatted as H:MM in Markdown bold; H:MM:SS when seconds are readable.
**1:30**
